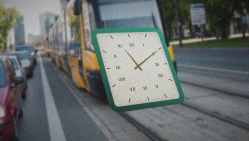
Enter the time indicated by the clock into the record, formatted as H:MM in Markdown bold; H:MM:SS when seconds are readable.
**11:10**
